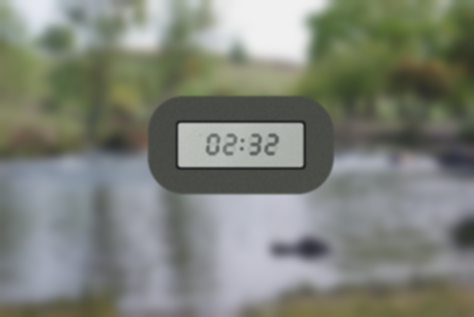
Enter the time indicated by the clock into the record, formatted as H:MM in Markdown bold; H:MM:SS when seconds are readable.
**2:32**
